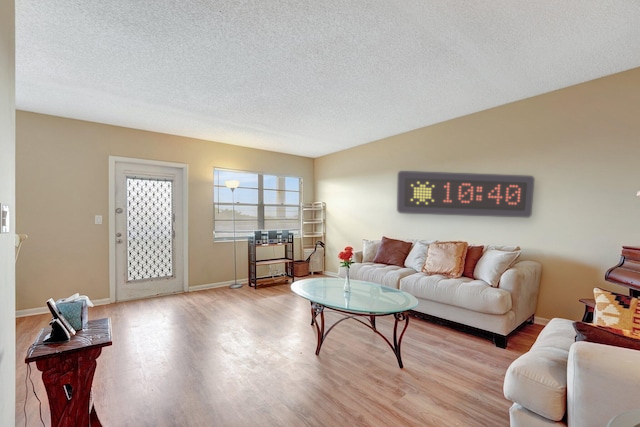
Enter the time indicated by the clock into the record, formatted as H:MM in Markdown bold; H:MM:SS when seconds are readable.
**10:40**
